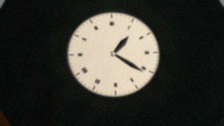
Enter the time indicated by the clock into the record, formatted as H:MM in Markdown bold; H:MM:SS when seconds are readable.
**1:21**
